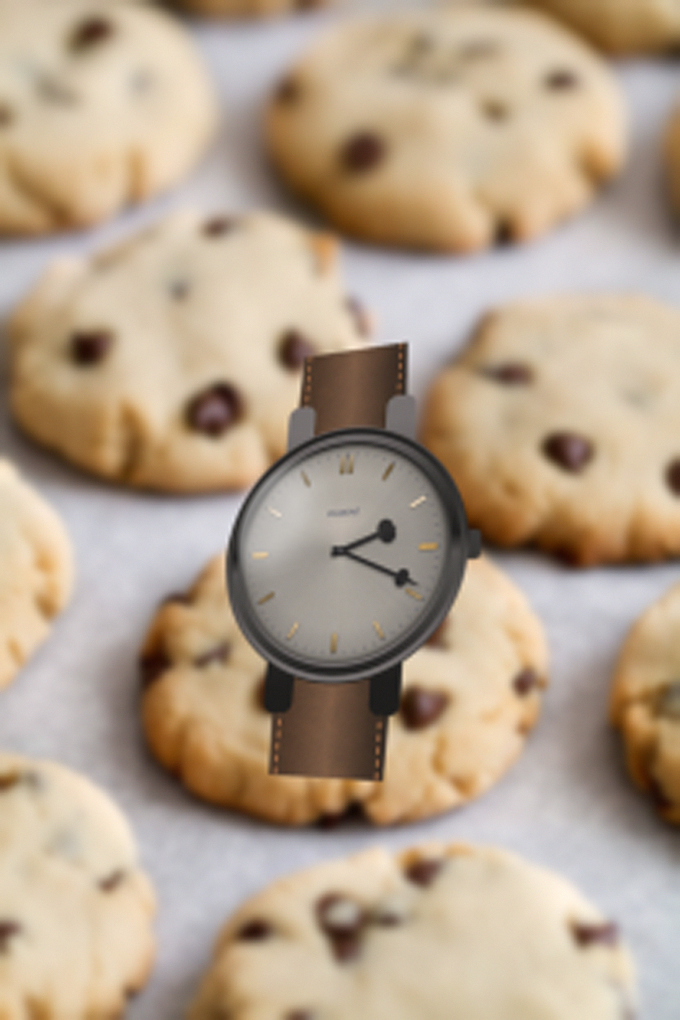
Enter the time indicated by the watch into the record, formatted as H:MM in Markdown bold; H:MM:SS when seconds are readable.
**2:19**
